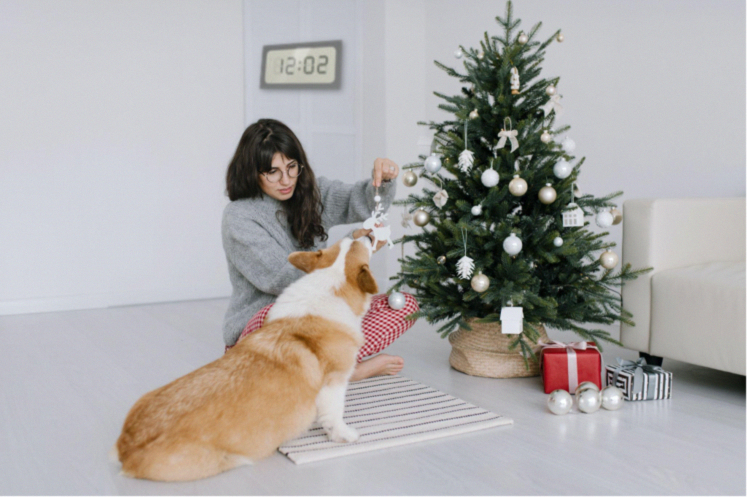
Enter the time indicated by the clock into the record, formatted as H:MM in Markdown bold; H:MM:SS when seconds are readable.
**12:02**
